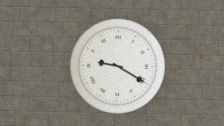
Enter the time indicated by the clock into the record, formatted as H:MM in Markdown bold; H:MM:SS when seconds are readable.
**9:20**
